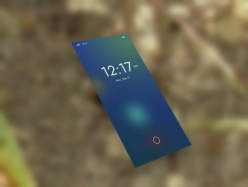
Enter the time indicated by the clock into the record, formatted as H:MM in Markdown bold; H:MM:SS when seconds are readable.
**12:17**
